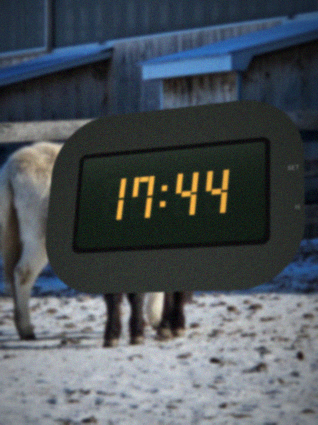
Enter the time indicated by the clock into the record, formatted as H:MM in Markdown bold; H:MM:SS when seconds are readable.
**17:44**
